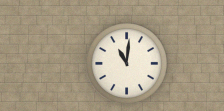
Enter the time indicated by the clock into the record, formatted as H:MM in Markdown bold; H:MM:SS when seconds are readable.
**11:01**
